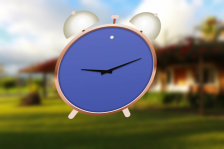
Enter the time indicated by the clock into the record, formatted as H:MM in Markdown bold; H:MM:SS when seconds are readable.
**9:11**
